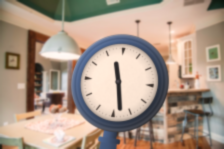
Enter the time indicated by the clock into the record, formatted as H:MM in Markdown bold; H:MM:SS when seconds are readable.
**11:28**
